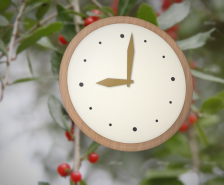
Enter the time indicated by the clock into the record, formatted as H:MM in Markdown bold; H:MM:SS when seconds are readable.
**9:02**
